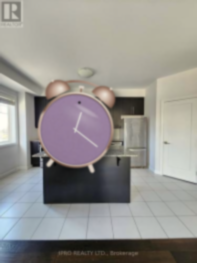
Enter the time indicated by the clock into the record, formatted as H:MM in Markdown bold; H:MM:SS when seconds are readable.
**12:20**
